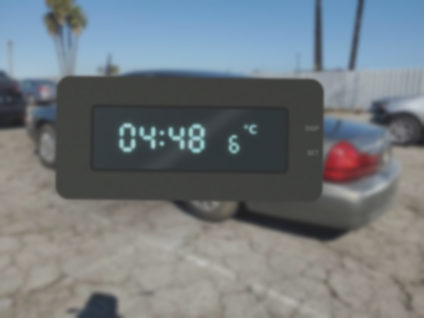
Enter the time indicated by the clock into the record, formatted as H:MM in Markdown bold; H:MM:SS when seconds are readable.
**4:48**
